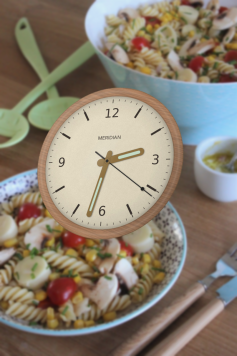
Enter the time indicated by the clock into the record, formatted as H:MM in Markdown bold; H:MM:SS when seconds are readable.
**2:32:21**
